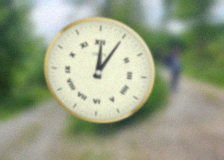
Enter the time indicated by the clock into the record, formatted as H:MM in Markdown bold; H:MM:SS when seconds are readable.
**12:05**
